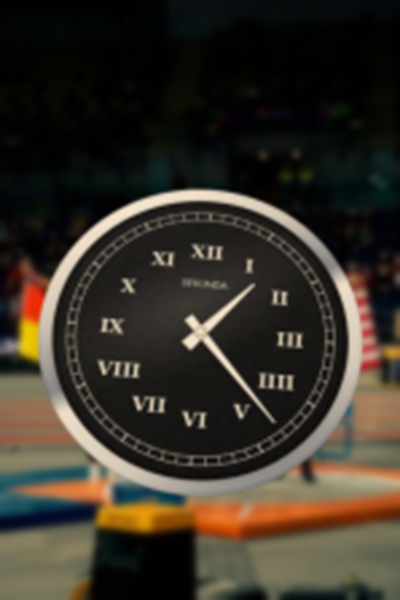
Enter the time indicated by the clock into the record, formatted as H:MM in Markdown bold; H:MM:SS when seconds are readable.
**1:23**
